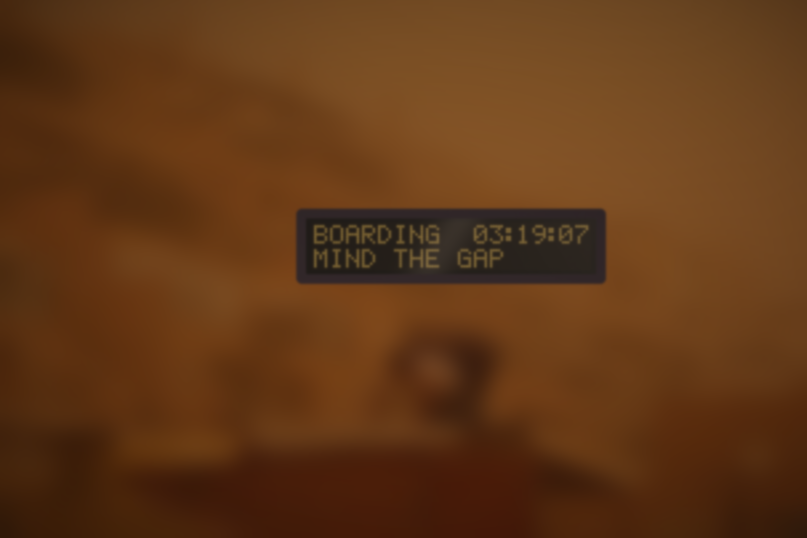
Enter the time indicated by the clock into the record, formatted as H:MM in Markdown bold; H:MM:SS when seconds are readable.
**3:19:07**
